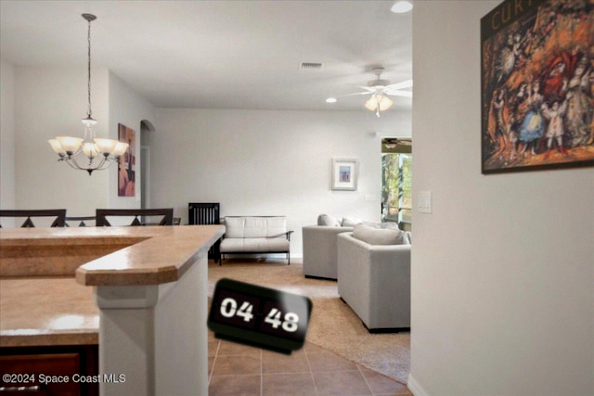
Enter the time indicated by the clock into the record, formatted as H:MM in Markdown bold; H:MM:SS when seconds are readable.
**4:48**
